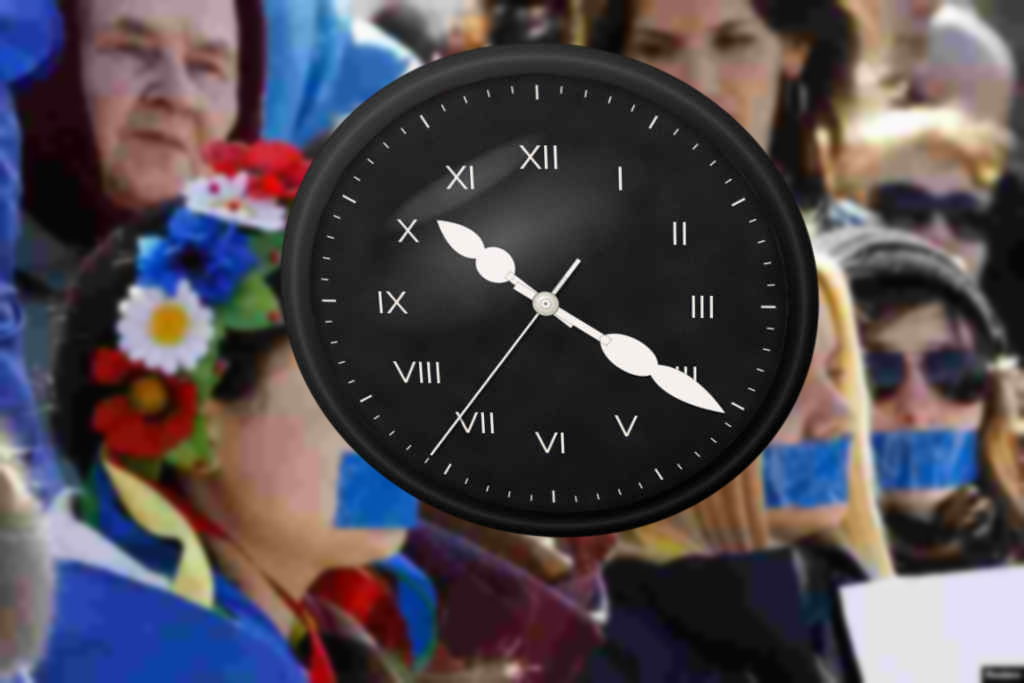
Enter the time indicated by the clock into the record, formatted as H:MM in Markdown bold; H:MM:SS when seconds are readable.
**10:20:36**
